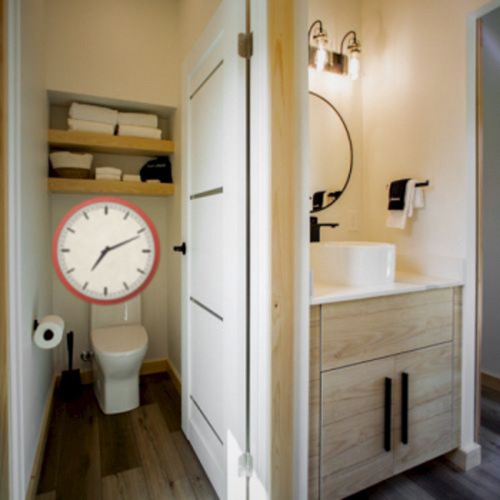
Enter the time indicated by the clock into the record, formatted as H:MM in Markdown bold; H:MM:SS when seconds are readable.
**7:11**
